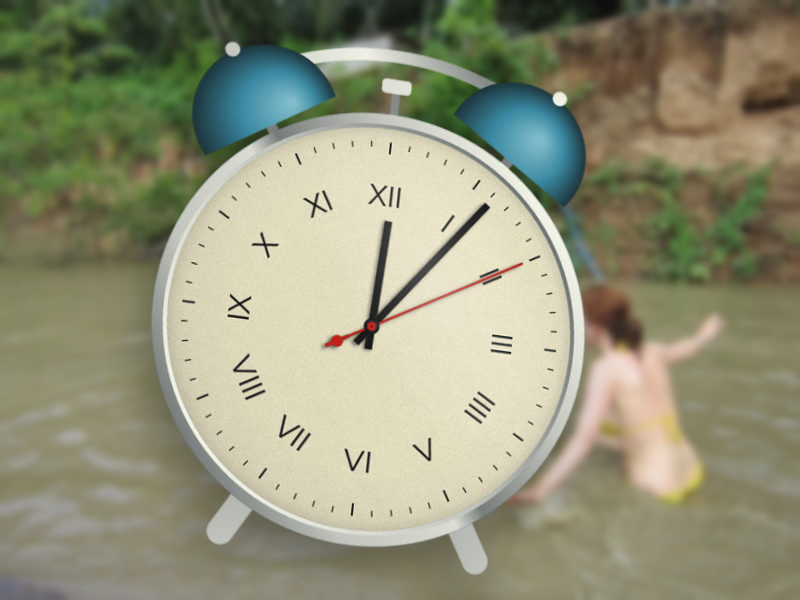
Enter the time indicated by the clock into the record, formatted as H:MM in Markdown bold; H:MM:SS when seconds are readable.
**12:06:10**
